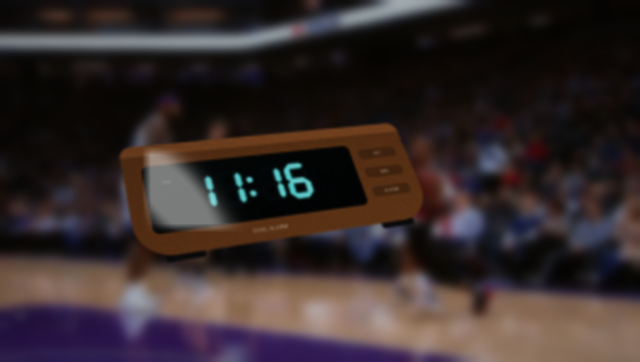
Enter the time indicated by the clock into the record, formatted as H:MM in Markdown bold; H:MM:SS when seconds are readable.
**11:16**
